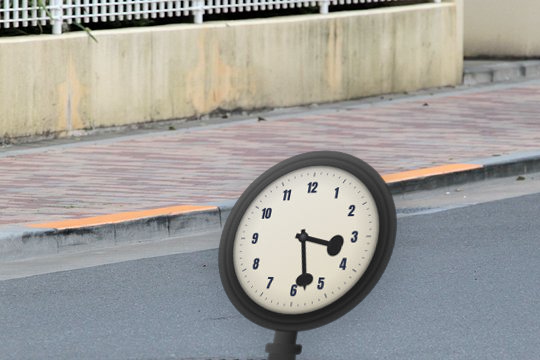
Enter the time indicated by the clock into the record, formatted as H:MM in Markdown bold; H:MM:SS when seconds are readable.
**3:28**
